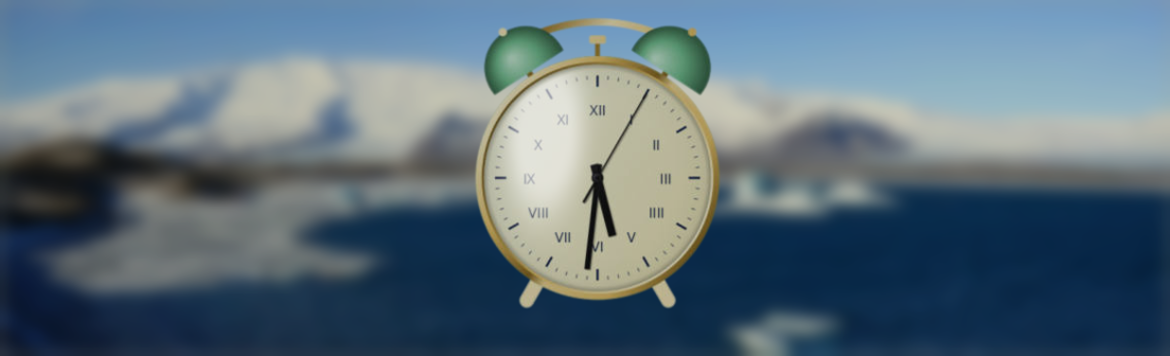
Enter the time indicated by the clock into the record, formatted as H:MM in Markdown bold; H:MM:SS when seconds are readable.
**5:31:05**
